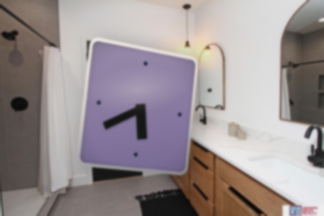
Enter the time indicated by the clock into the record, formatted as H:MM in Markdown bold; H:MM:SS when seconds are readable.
**5:40**
